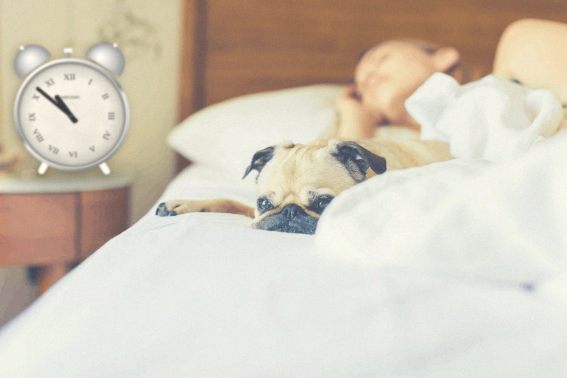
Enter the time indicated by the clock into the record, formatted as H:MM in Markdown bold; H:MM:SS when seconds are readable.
**10:52**
